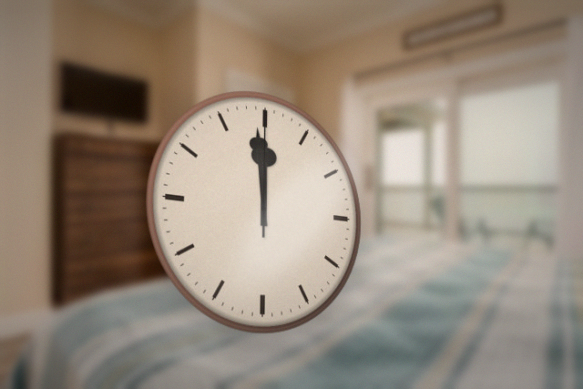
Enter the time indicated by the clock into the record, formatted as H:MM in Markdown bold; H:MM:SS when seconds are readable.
**11:59:00**
